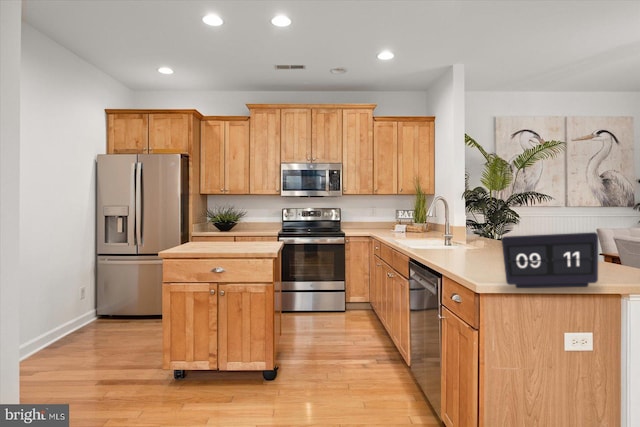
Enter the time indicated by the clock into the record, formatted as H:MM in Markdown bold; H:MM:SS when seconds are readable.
**9:11**
